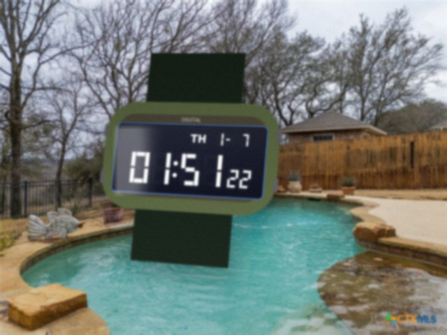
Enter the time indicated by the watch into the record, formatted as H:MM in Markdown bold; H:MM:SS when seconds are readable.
**1:51:22**
